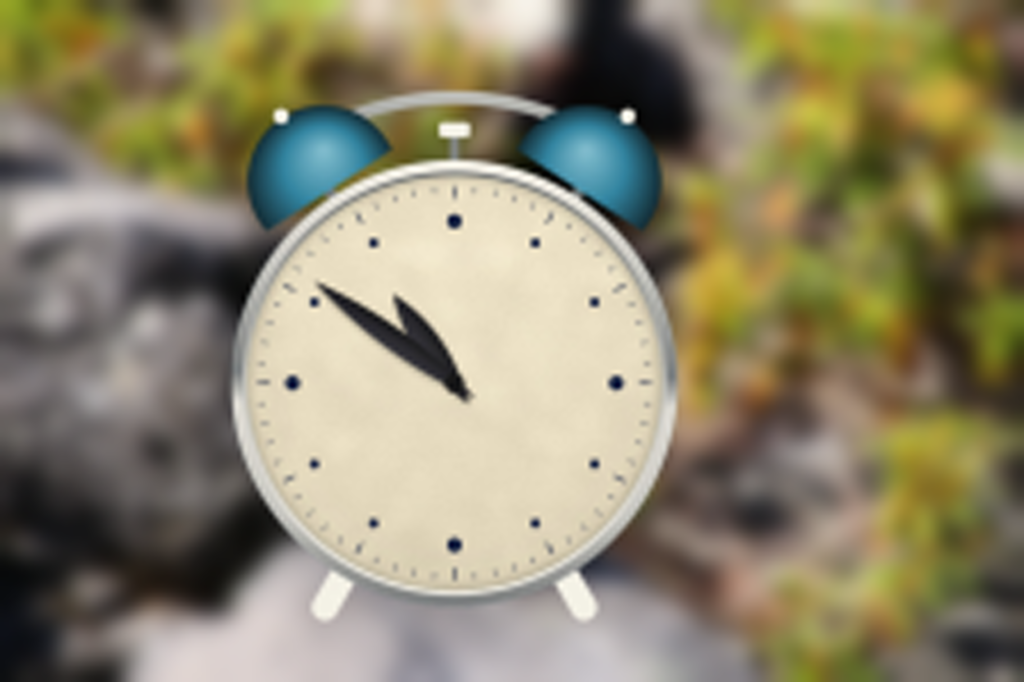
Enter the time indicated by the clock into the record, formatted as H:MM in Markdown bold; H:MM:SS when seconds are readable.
**10:51**
